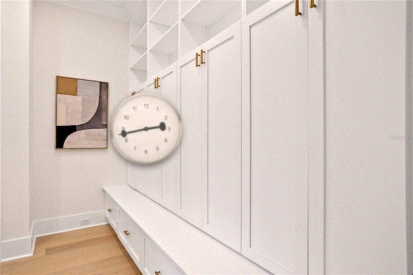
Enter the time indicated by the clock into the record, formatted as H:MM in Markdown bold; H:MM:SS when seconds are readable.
**2:43**
